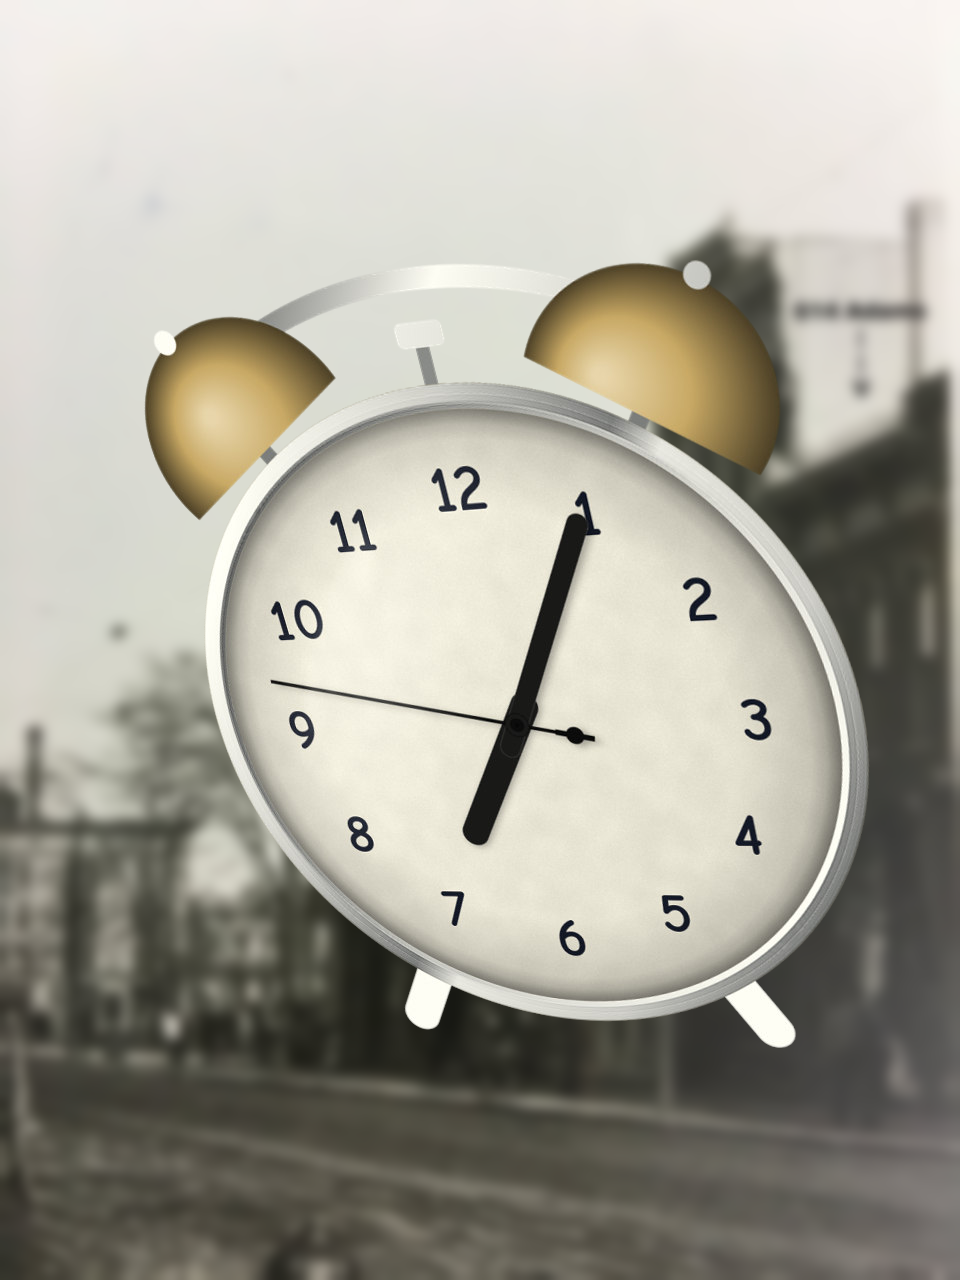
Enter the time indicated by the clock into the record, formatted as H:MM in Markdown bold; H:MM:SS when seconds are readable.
**7:04:47**
